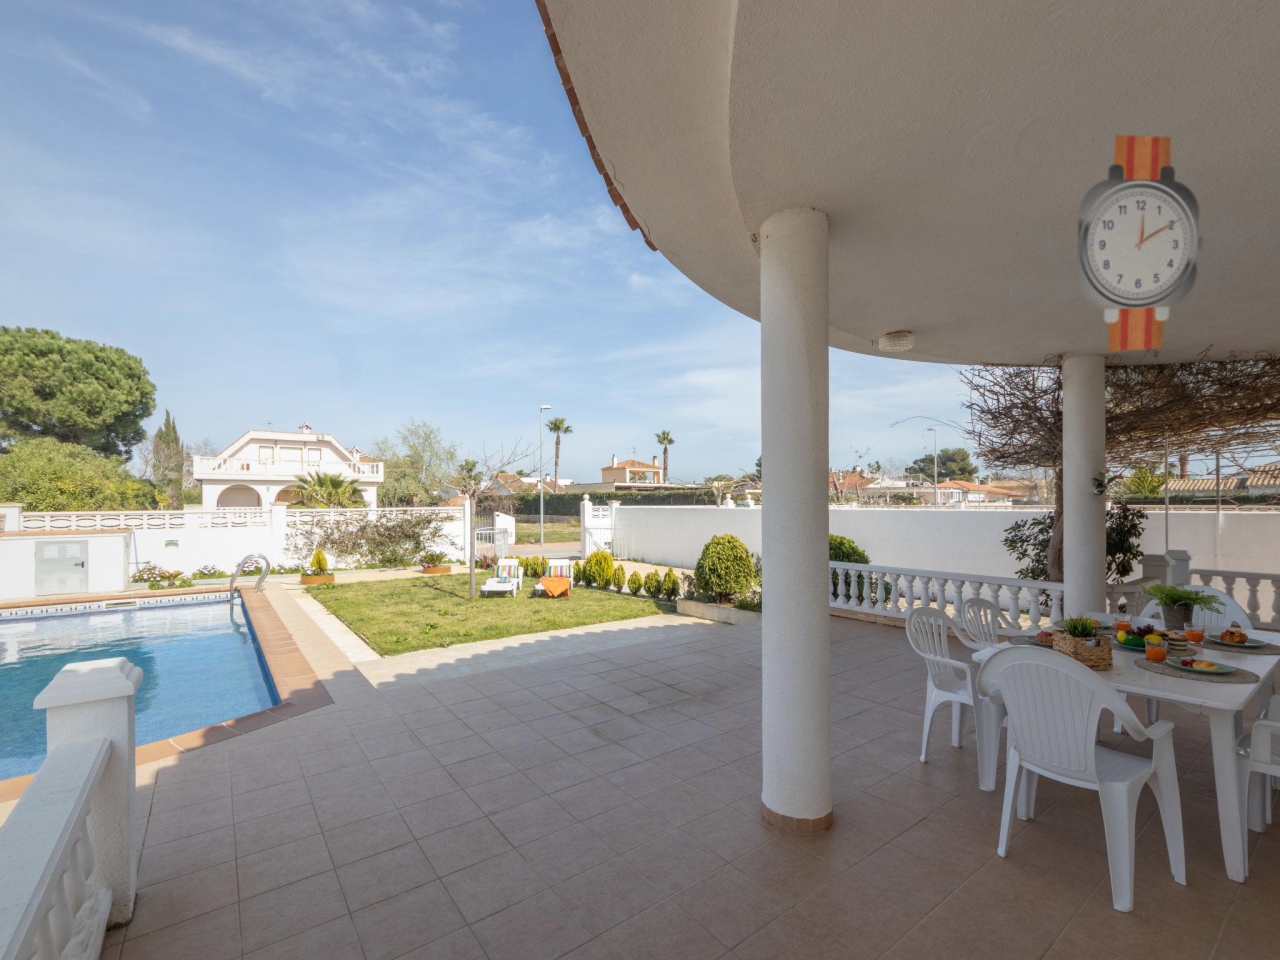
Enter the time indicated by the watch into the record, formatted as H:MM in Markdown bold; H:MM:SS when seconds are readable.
**12:10**
